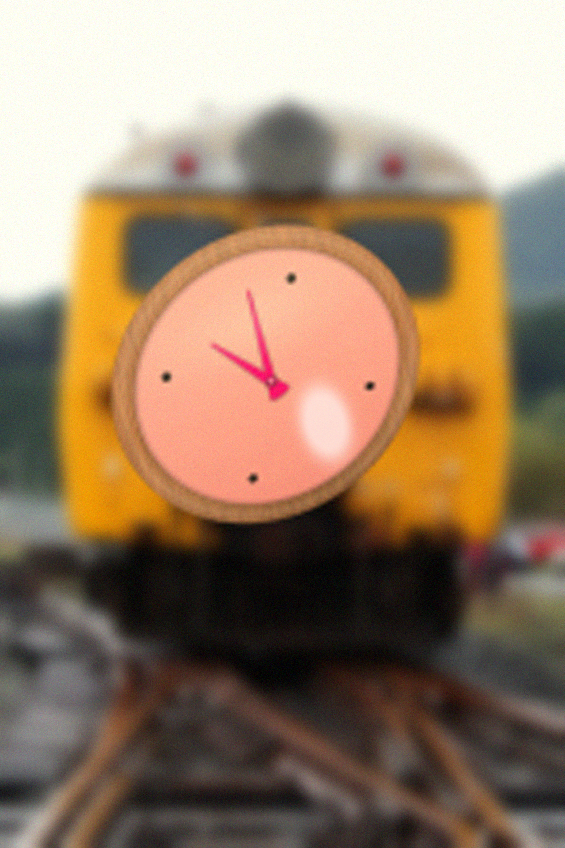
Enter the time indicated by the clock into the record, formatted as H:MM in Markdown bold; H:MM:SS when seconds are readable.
**9:56**
